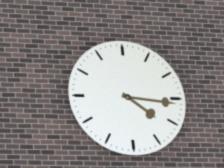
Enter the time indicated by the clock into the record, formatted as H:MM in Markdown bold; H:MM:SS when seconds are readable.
**4:16**
